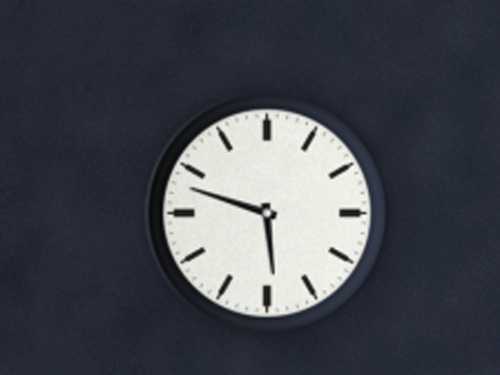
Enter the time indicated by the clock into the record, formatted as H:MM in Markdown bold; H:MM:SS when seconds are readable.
**5:48**
